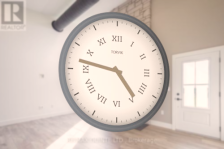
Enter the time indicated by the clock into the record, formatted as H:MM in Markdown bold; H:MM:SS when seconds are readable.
**4:47**
